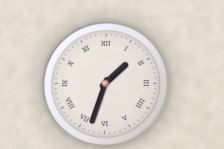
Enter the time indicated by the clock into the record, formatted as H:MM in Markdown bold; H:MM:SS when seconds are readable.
**1:33**
